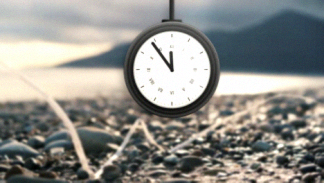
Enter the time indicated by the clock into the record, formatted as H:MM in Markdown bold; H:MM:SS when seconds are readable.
**11:54**
